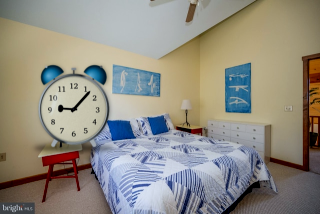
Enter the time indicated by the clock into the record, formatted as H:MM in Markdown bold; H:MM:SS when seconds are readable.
**9:07**
